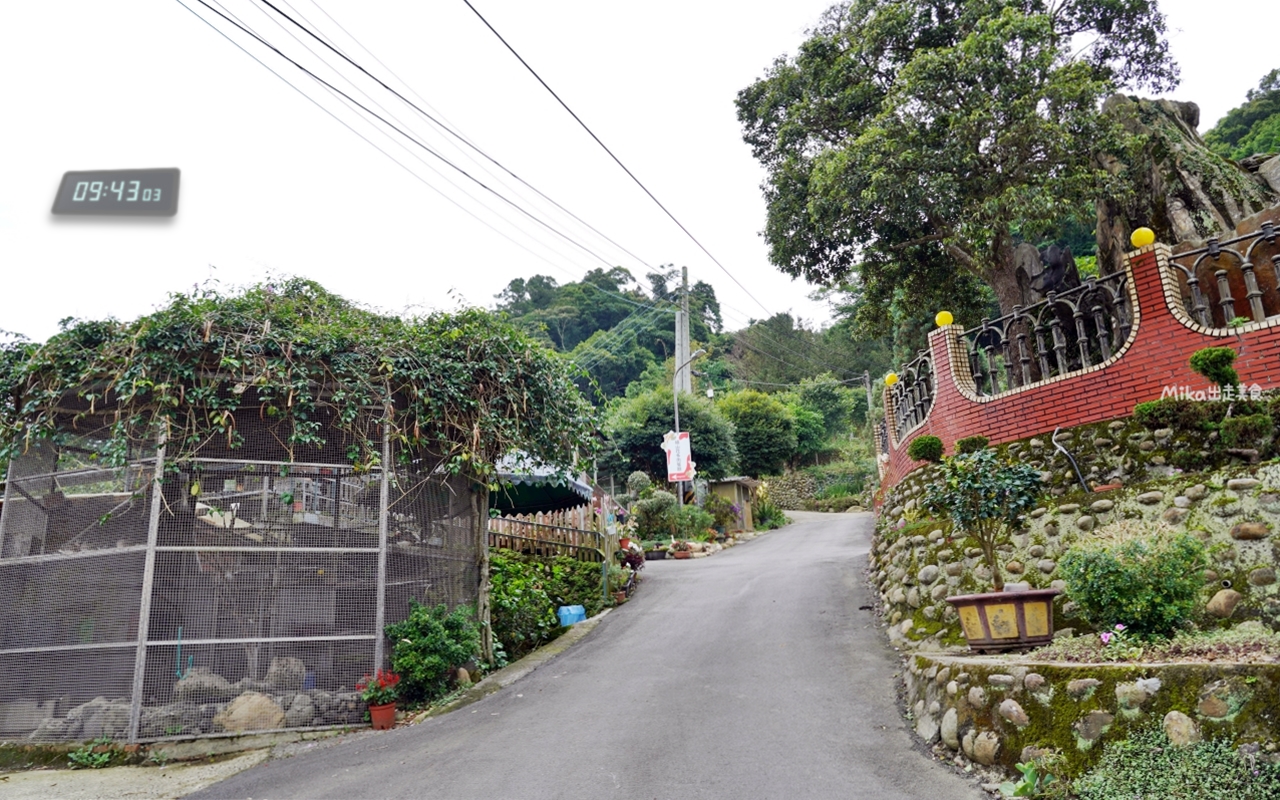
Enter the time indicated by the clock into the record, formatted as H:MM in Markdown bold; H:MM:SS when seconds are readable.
**9:43:03**
